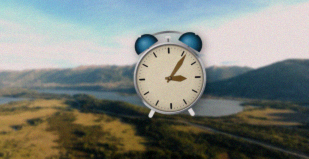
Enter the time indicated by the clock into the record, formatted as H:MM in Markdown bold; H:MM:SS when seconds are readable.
**3:06**
